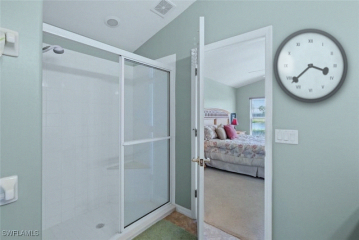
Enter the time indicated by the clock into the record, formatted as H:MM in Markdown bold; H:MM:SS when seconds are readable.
**3:38**
